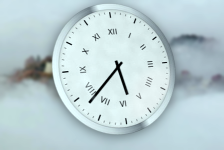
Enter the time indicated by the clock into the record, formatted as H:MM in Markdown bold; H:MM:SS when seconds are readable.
**5:38**
